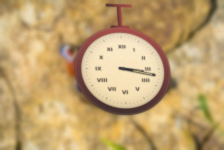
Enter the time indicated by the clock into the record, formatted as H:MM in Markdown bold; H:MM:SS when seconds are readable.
**3:17**
